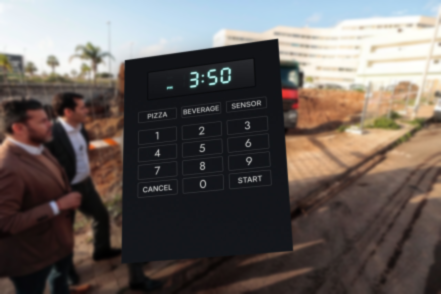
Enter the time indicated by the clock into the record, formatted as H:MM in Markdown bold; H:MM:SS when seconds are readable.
**3:50**
